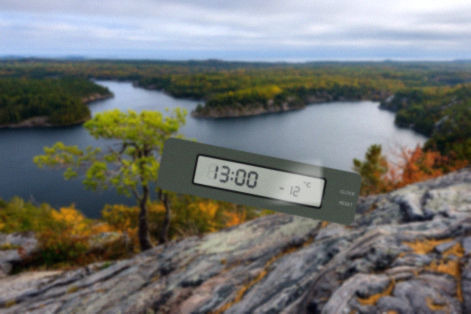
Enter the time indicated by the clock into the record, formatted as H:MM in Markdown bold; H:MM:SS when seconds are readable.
**13:00**
